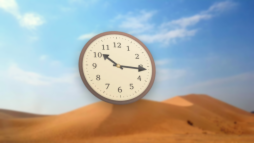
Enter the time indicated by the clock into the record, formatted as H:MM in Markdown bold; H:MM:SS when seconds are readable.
**10:16**
